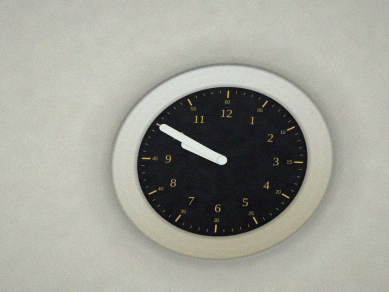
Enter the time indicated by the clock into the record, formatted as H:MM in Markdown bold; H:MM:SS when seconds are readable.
**9:50**
